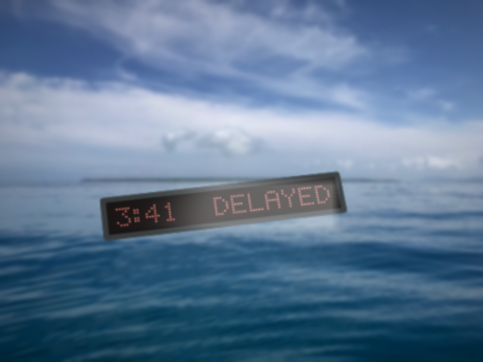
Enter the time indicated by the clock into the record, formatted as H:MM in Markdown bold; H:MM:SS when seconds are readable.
**3:41**
